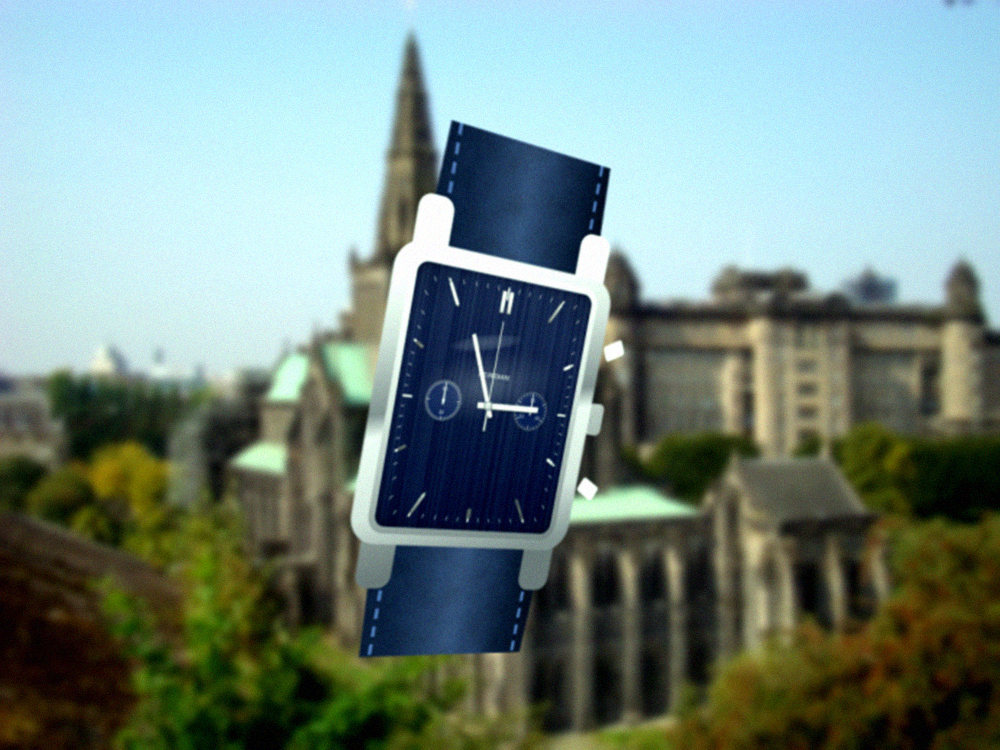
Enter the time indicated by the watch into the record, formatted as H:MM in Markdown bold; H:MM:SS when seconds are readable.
**2:56**
